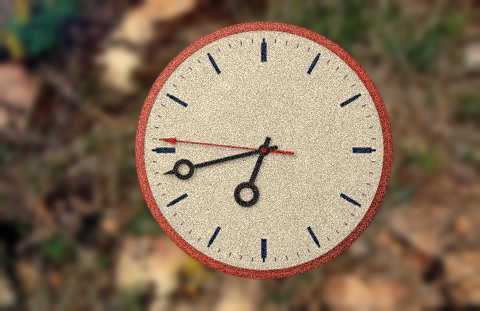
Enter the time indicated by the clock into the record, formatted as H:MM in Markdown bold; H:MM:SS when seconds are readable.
**6:42:46**
